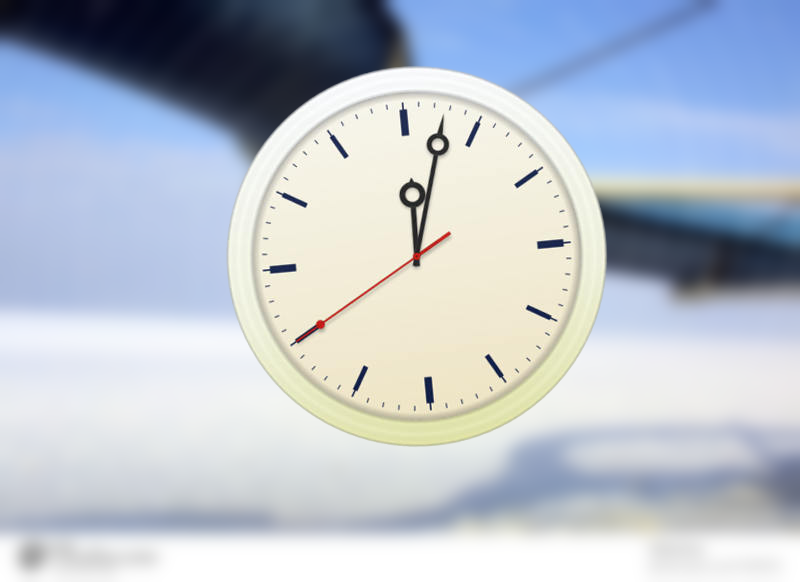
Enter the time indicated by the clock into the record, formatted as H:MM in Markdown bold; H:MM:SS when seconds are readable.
**12:02:40**
